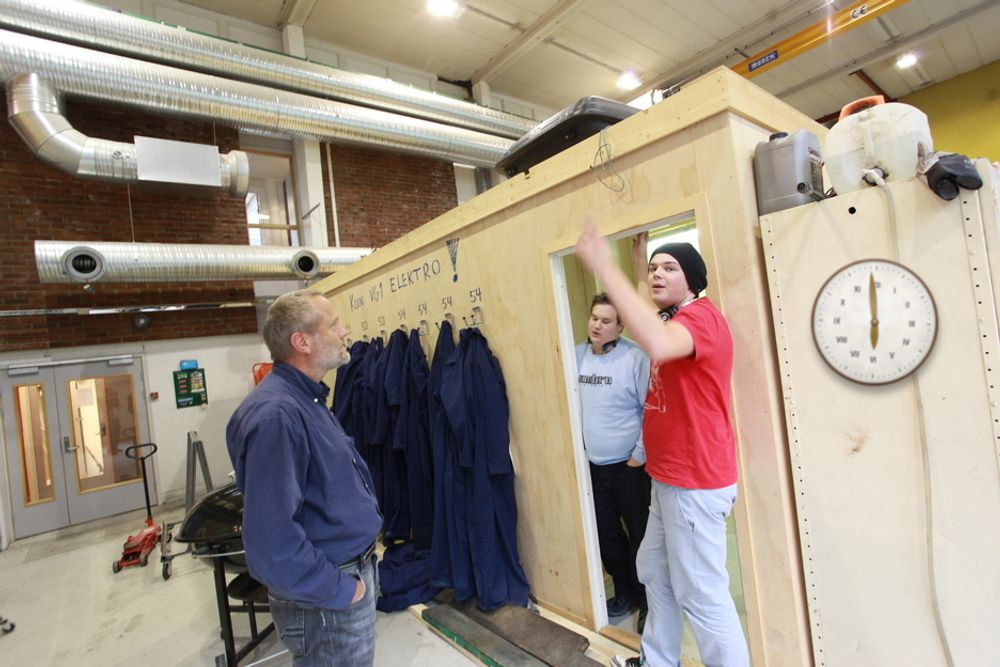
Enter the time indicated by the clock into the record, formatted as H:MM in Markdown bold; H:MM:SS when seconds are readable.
**5:59**
